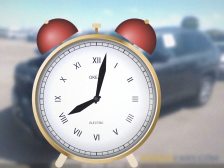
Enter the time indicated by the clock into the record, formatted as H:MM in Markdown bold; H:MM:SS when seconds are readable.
**8:02**
